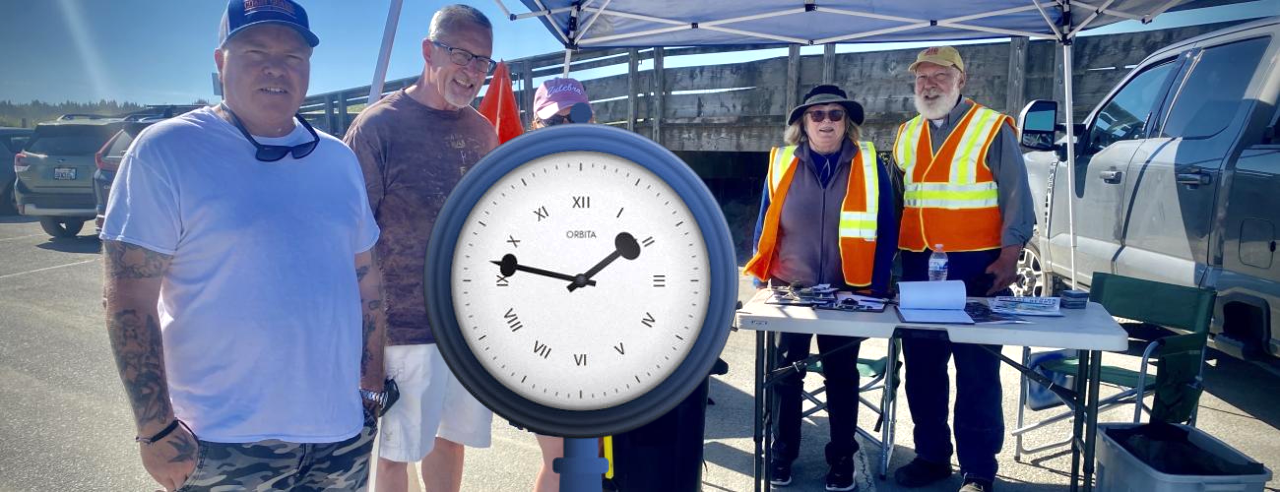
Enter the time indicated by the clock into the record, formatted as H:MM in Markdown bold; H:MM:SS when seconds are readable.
**1:47**
